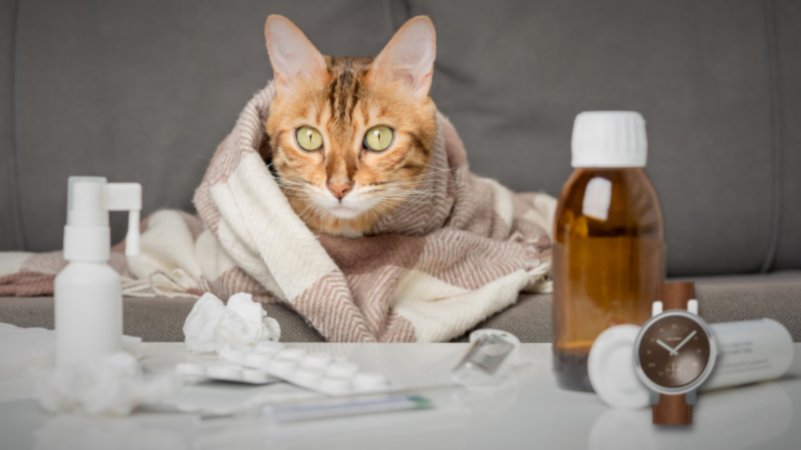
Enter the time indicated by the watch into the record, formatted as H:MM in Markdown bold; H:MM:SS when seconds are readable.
**10:08**
